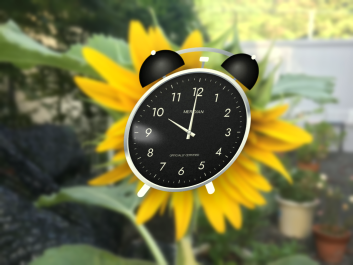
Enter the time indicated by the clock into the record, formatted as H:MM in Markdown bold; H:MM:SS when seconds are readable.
**10:00**
